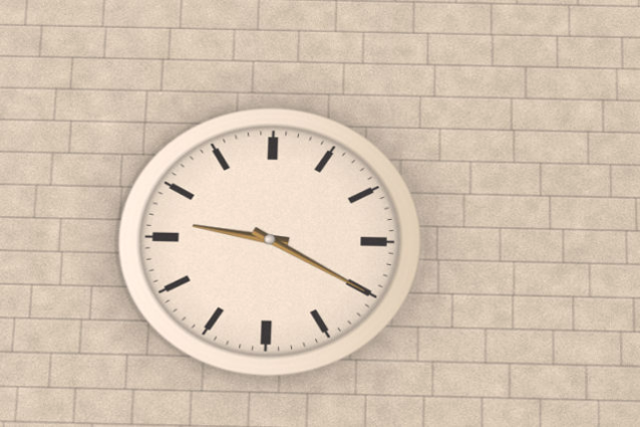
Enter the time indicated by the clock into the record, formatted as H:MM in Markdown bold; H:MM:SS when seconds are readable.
**9:20**
